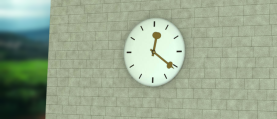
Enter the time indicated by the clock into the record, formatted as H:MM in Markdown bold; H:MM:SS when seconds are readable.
**12:21**
